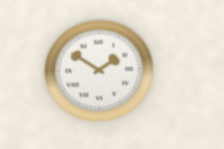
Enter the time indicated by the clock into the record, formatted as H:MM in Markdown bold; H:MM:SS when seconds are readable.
**1:51**
